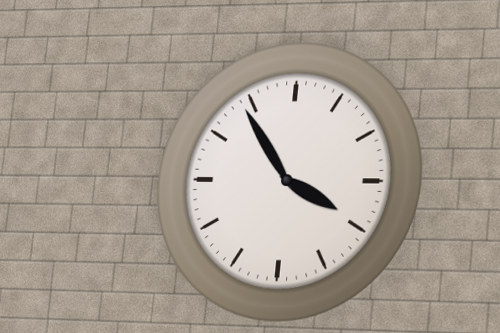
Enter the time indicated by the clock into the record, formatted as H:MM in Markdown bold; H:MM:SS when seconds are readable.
**3:54**
